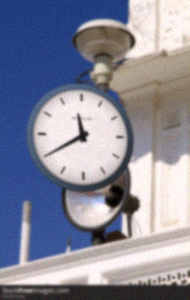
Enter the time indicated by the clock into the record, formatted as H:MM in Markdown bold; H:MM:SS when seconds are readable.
**11:40**
